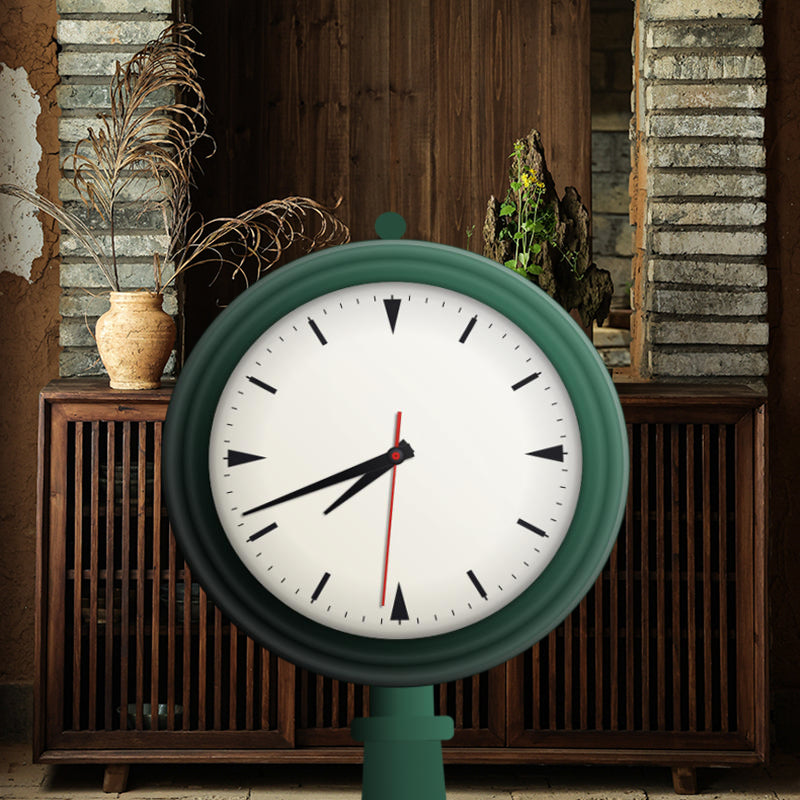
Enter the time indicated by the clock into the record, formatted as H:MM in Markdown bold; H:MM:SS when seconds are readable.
**7:41:31**
